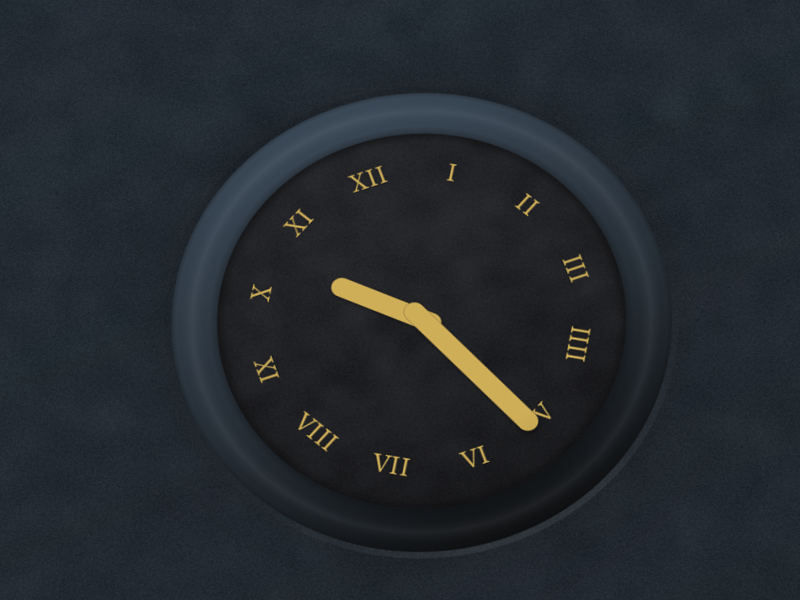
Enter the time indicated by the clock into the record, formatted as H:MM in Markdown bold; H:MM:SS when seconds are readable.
**10:26**
